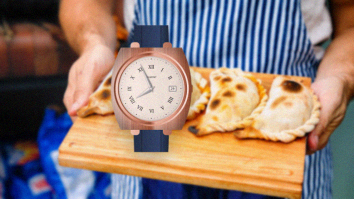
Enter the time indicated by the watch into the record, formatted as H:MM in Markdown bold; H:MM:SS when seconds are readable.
**7:56**
